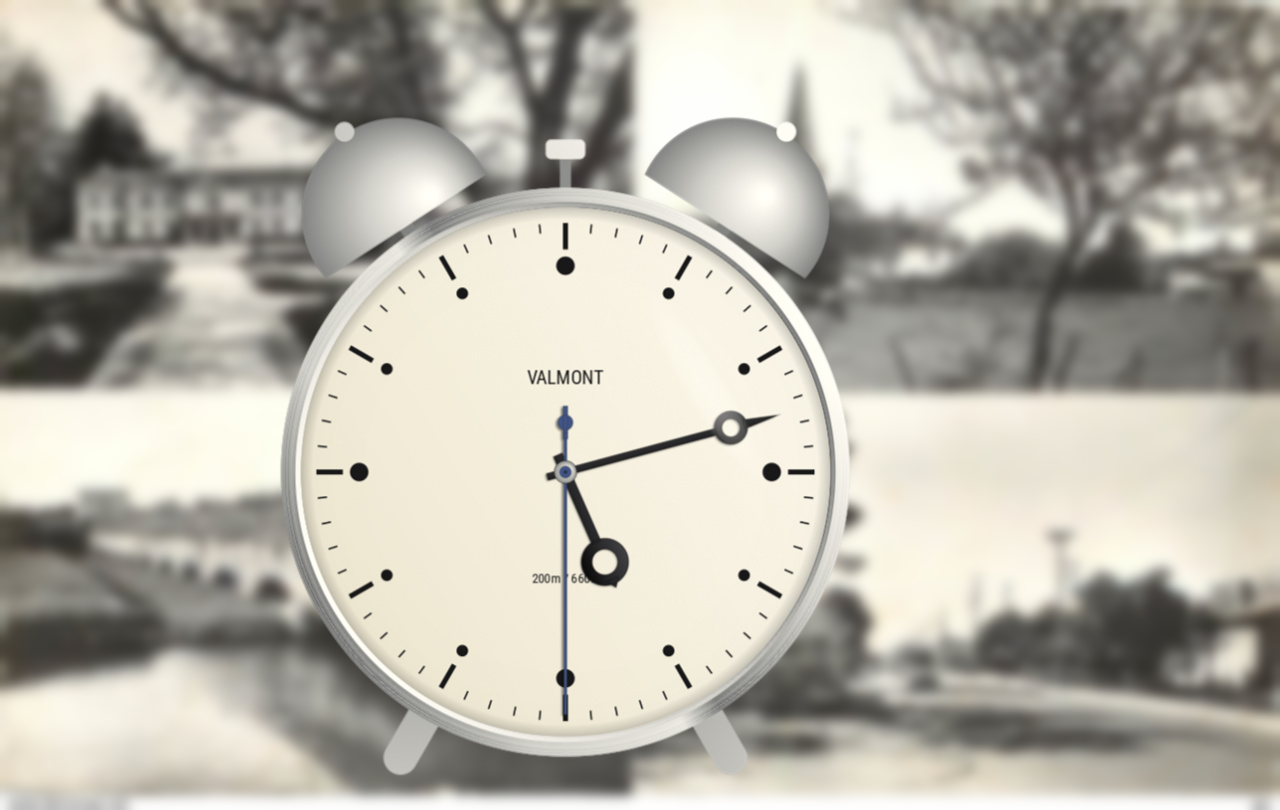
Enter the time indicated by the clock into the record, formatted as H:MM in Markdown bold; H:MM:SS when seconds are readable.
**5:12:30**
